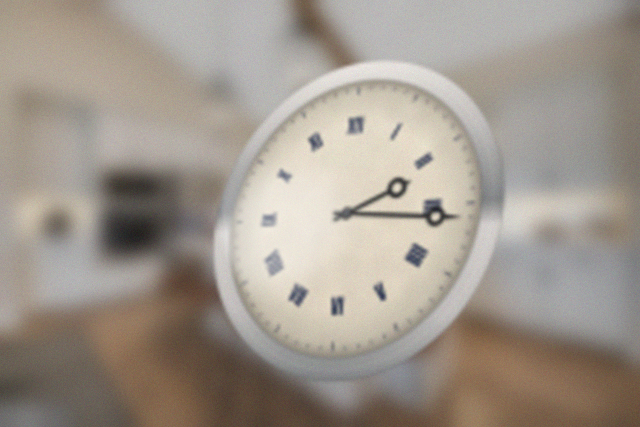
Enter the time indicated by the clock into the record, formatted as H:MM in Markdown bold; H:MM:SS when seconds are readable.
**2:16**
